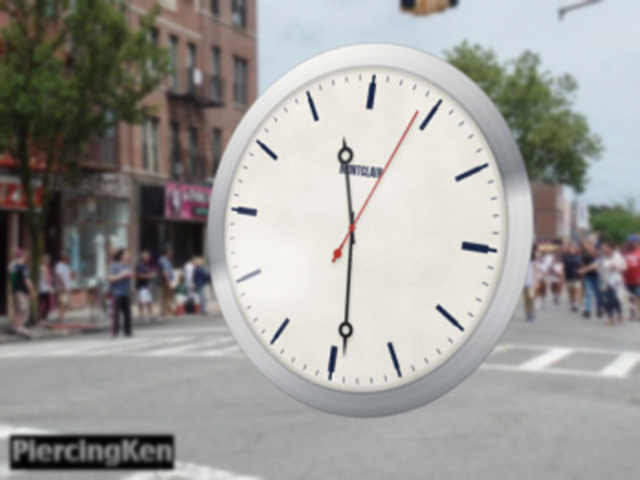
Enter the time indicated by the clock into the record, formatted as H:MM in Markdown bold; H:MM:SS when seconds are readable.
**11:29:04**
